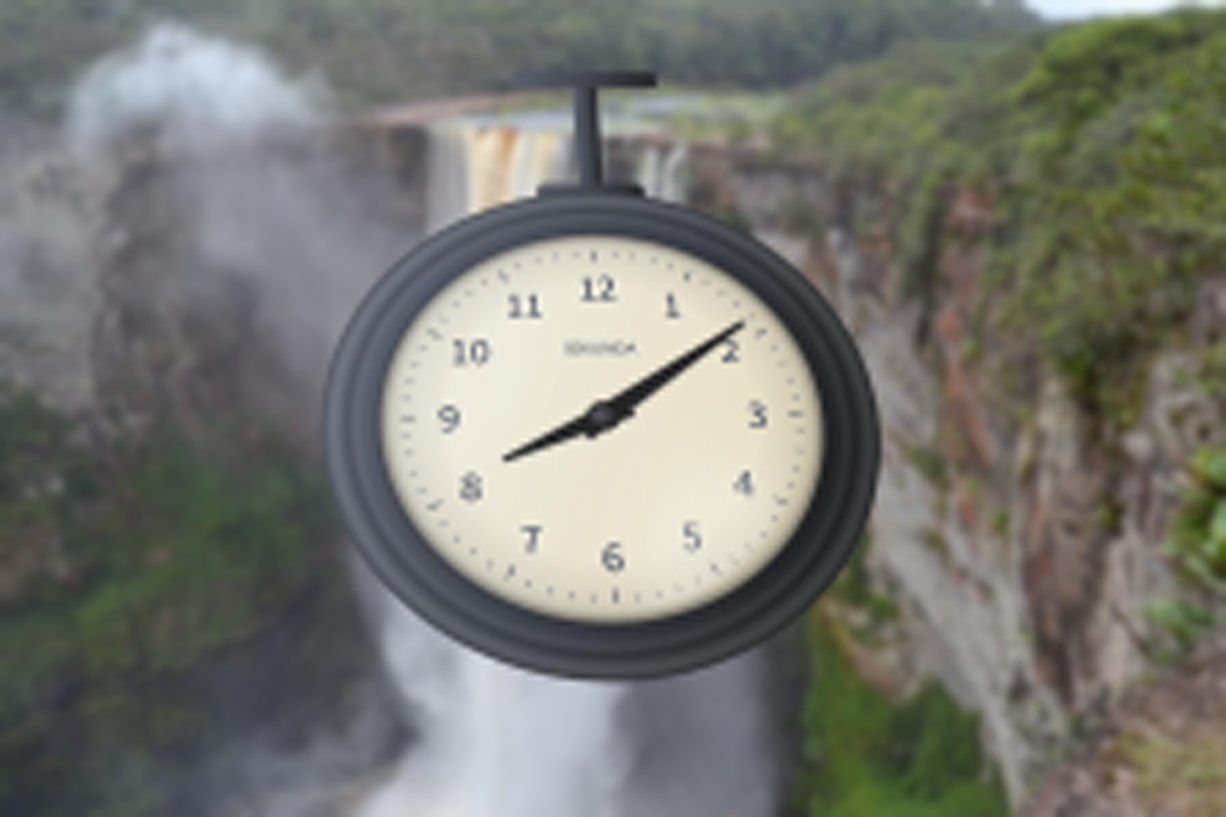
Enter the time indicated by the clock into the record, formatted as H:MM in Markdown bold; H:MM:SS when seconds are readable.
**8:09**
